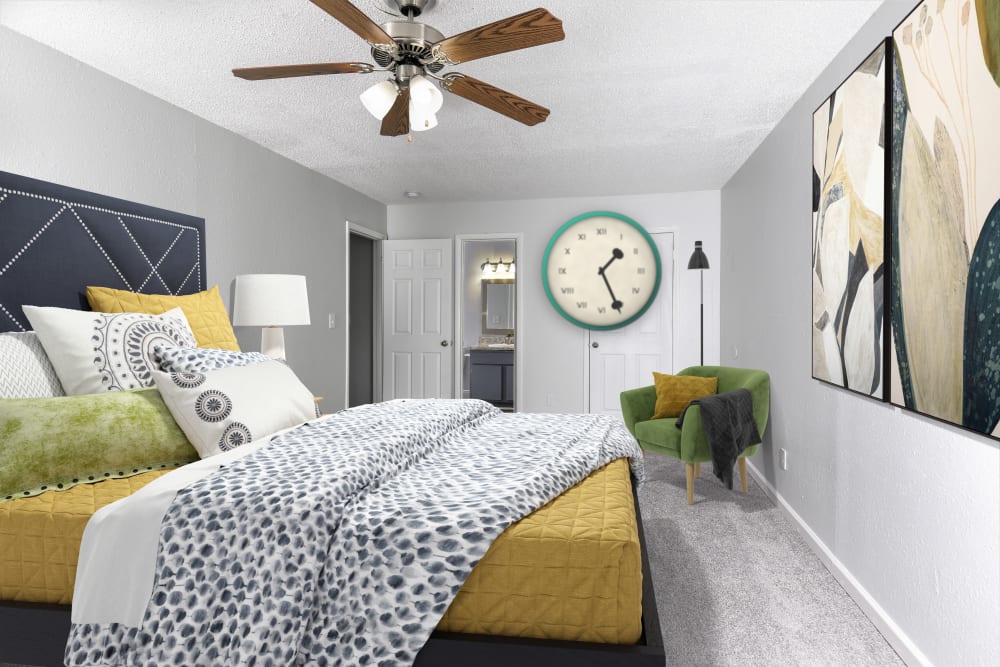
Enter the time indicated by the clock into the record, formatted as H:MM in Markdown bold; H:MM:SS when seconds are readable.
**1:26**
